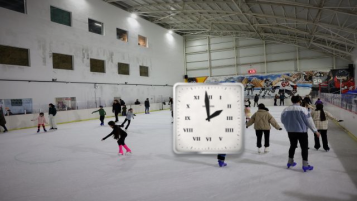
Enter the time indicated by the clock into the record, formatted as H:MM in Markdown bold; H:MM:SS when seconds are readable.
**1:59**
